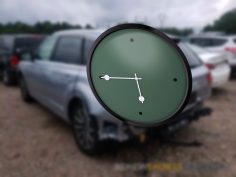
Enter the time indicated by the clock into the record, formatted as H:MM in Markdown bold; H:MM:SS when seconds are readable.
**5:45**
